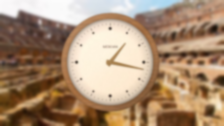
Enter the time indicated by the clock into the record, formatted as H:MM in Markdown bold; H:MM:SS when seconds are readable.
**1:17**
